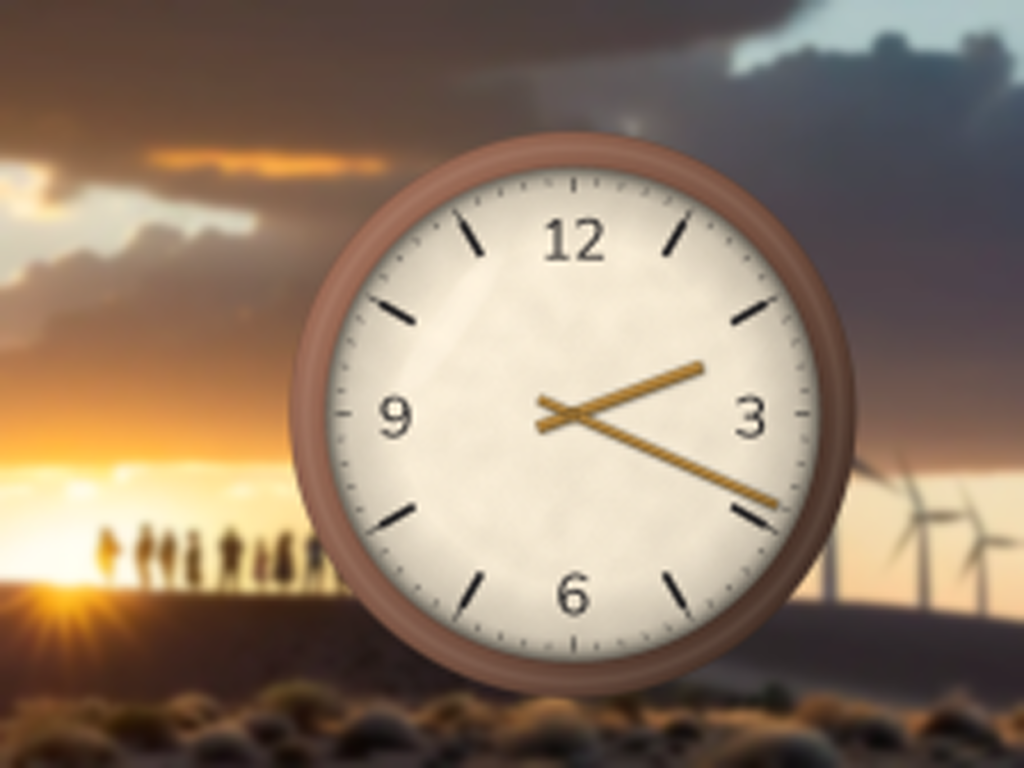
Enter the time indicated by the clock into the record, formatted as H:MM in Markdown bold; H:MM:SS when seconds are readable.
**2:19**
